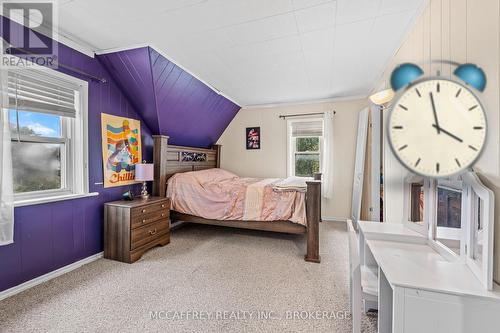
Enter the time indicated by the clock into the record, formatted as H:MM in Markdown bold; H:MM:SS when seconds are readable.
**3:58**
